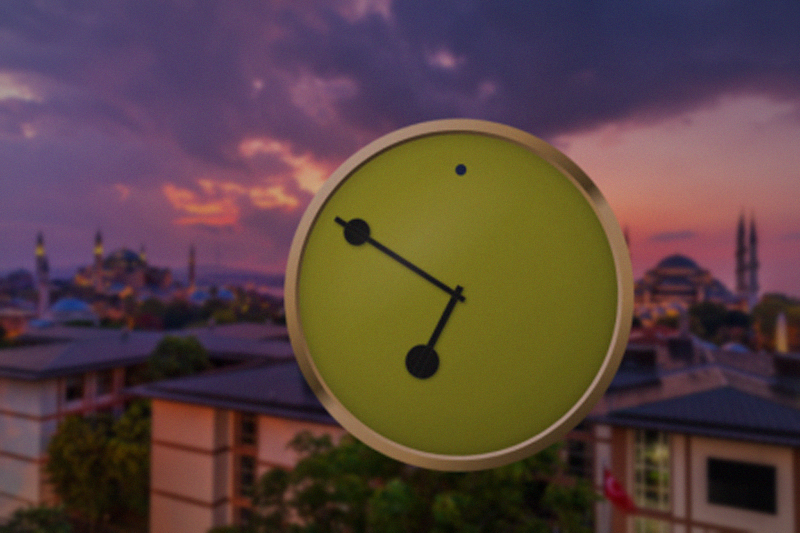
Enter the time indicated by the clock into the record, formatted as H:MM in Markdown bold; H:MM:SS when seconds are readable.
**6:50**
